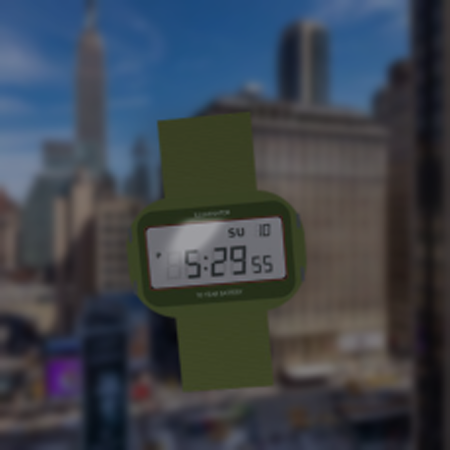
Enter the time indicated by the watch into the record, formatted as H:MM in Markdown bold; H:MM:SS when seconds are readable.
**5:29:55**
